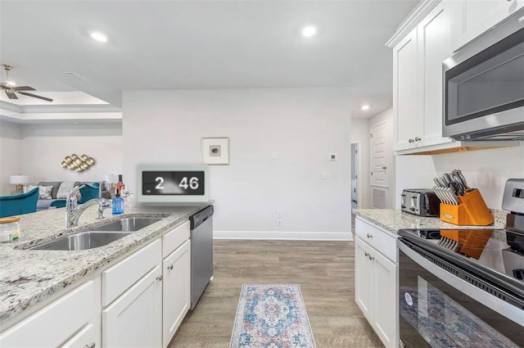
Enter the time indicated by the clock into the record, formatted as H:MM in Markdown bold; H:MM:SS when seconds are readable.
**2:46**
